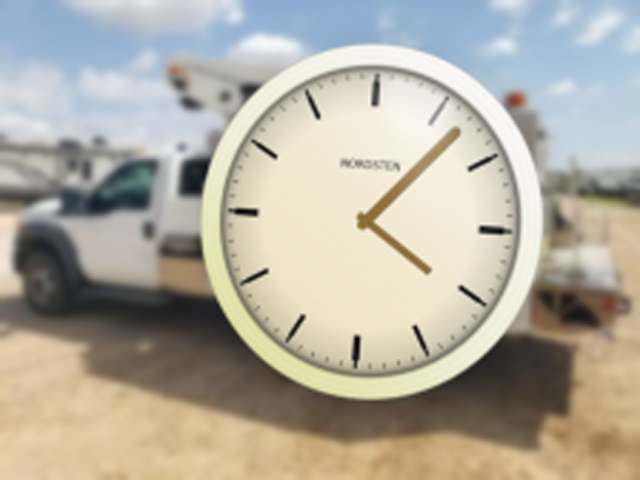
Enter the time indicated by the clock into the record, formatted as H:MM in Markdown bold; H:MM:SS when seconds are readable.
**4:07**
